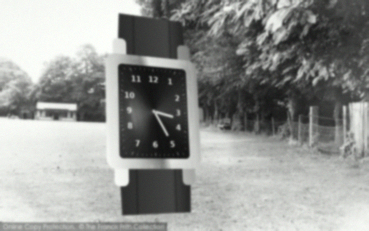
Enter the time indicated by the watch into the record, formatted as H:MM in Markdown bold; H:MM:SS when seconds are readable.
**3:25**
